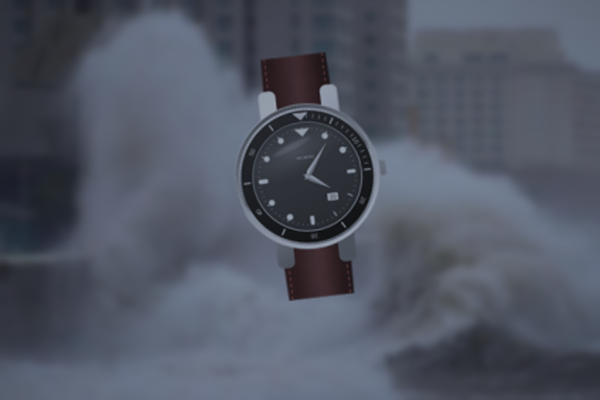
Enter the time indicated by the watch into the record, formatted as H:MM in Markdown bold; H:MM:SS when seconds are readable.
**4:06**
